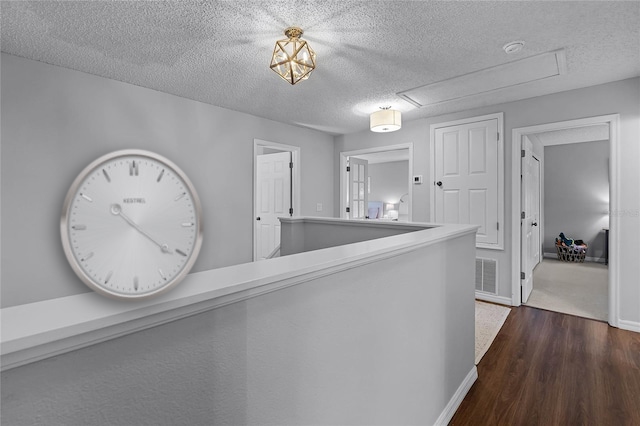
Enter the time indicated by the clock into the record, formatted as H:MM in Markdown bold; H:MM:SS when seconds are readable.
**10:21**
